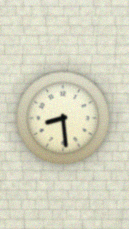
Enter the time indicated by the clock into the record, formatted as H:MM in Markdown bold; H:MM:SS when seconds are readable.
**8:29**
